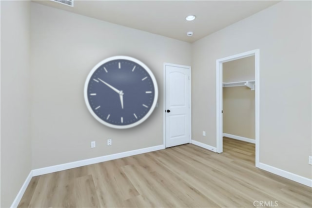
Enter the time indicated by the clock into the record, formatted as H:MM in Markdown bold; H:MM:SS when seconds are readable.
**5:51**
